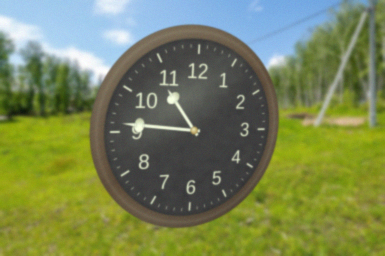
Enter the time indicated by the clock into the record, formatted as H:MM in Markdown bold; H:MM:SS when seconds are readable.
**10:46**
